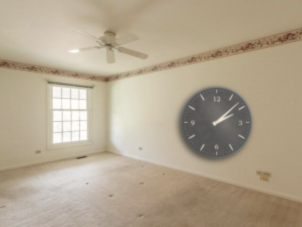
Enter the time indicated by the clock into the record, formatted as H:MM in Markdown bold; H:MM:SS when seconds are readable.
**2:08**
